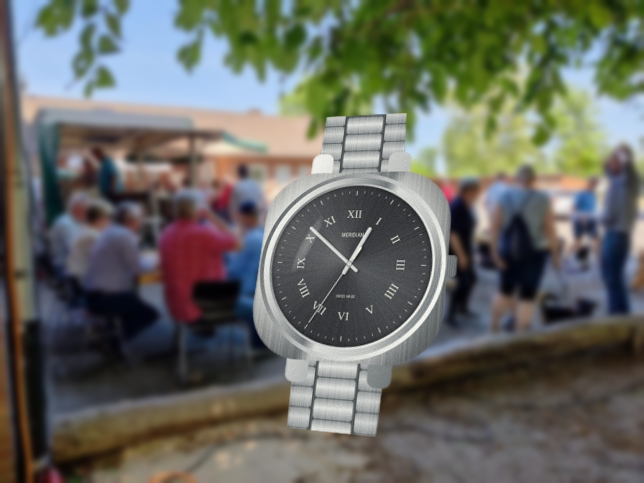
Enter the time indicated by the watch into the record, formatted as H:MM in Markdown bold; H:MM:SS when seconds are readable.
**12:51:35**
